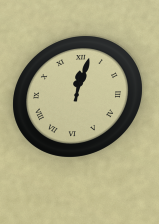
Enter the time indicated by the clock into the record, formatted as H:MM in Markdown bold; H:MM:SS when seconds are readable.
**12:02**
